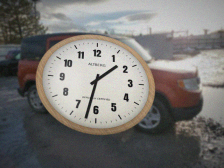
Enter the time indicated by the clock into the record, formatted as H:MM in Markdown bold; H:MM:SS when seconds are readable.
**1:32**
